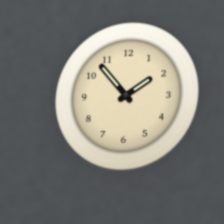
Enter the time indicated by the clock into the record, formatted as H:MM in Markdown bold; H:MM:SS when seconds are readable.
**1:53**
